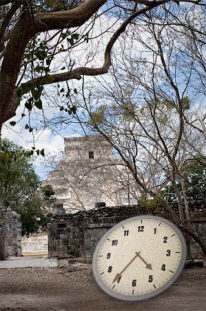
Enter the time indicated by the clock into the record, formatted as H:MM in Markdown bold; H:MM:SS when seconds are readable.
**4:36**
